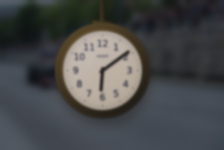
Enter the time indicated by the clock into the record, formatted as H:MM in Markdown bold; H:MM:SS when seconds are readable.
**6:09**
